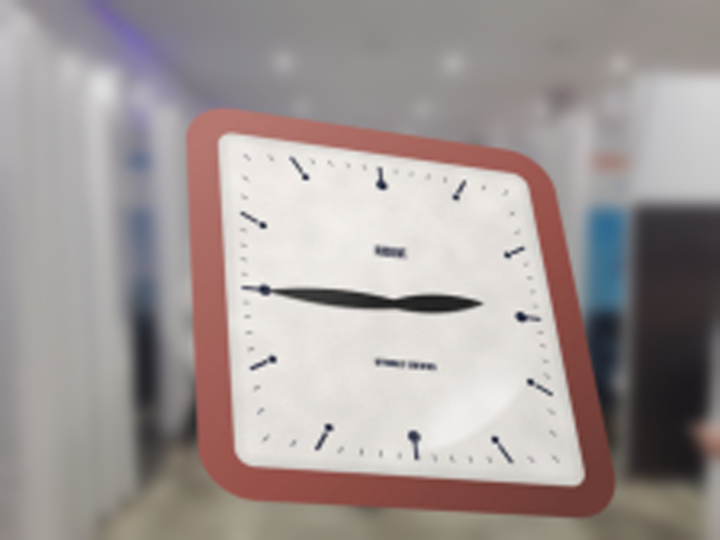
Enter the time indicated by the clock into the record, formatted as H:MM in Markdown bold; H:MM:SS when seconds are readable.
**2:45**
